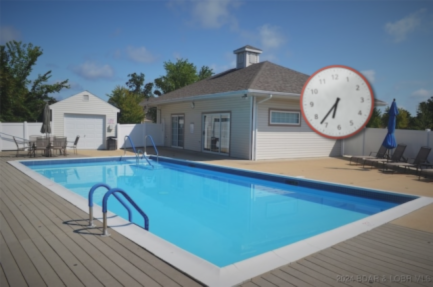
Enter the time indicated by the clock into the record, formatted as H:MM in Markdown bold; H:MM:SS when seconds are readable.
**6:37**
